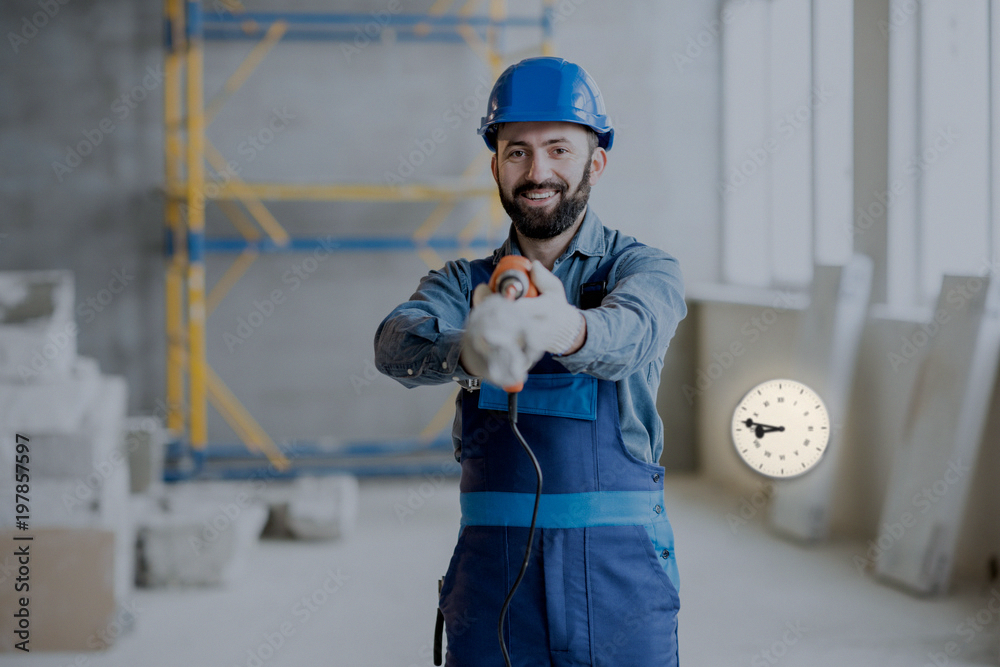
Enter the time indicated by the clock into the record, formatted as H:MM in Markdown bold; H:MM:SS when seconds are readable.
**8:47**
